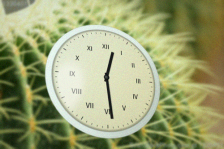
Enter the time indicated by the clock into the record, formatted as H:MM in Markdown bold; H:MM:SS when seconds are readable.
**12:29**
